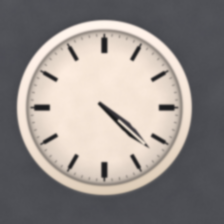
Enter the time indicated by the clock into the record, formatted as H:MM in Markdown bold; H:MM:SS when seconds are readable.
**4:22**
